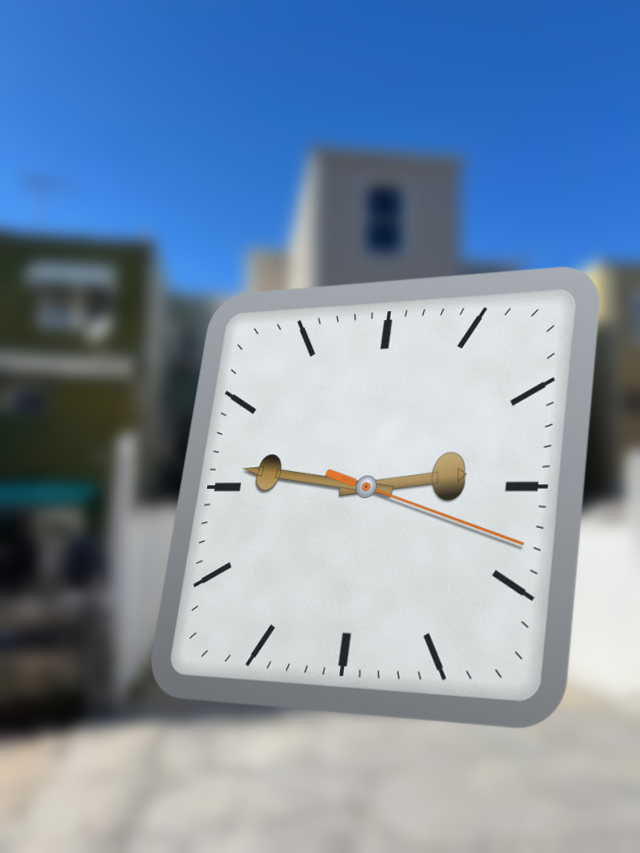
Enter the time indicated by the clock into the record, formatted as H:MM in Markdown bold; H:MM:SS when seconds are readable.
**2:46:18**
